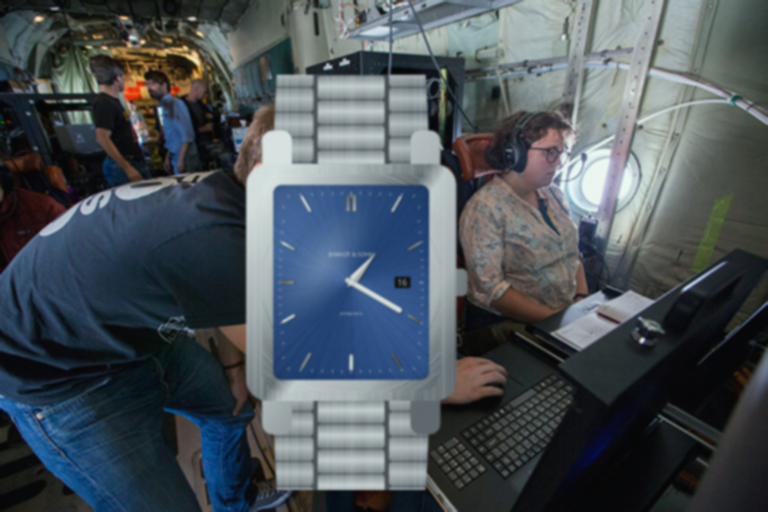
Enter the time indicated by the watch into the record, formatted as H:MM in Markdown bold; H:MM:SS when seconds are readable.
**1:20**
